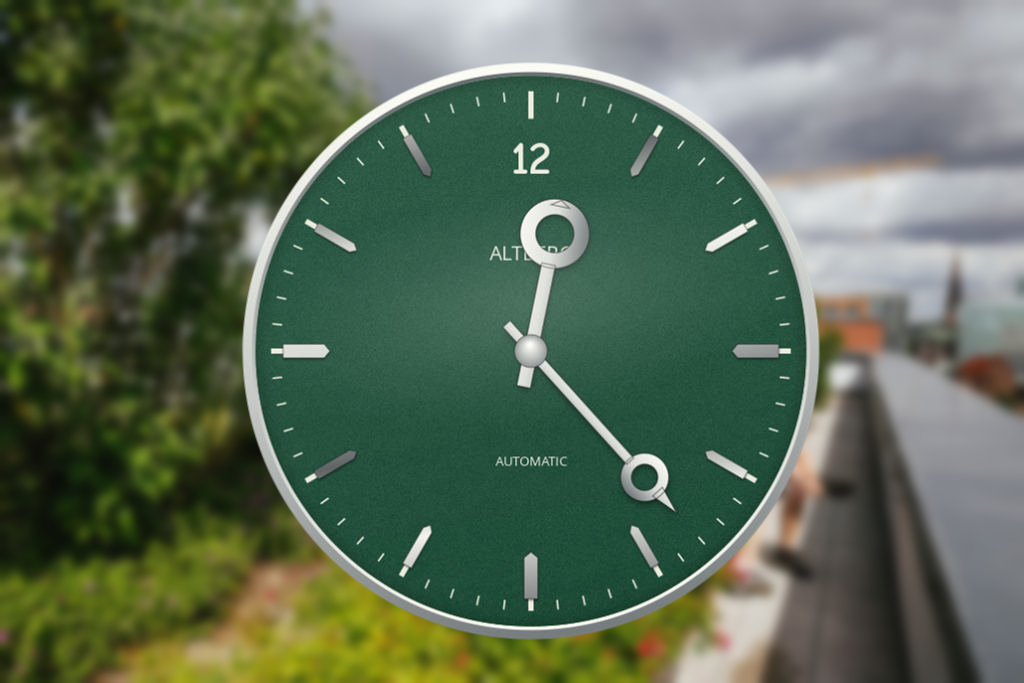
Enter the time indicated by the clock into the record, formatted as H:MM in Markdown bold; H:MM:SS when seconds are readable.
**12:23**
